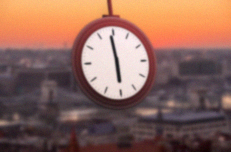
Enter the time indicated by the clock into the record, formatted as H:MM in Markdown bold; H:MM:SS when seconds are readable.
**5:59**
